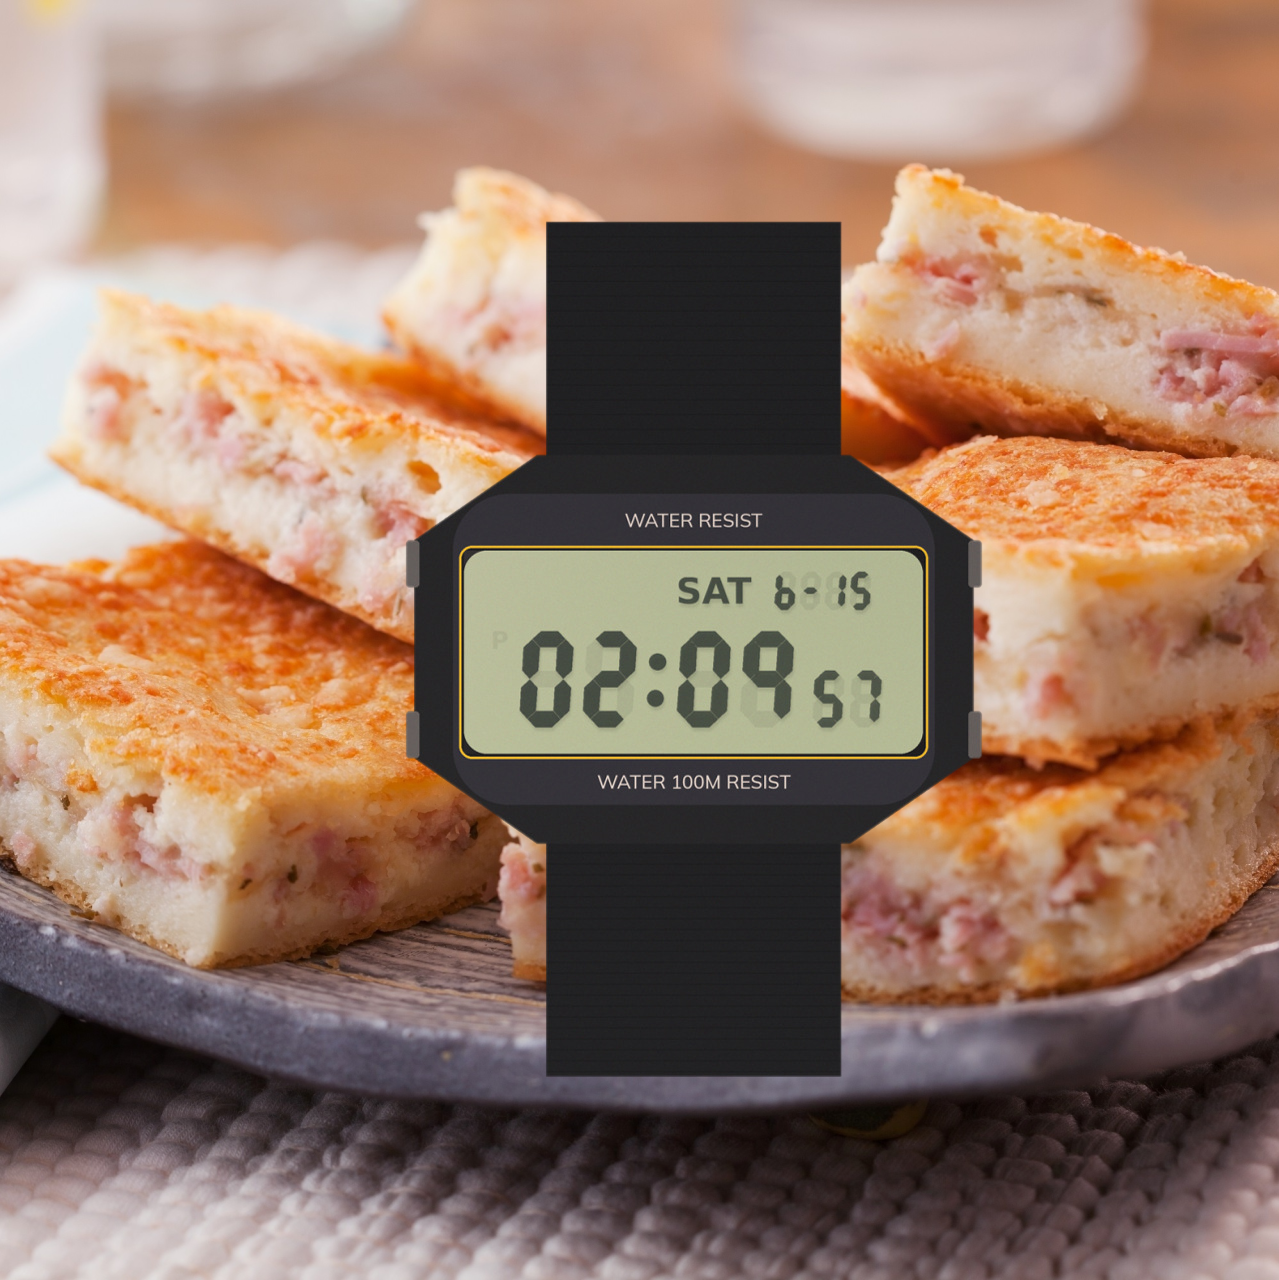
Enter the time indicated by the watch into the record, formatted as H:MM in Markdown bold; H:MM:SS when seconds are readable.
**2:09:57**
